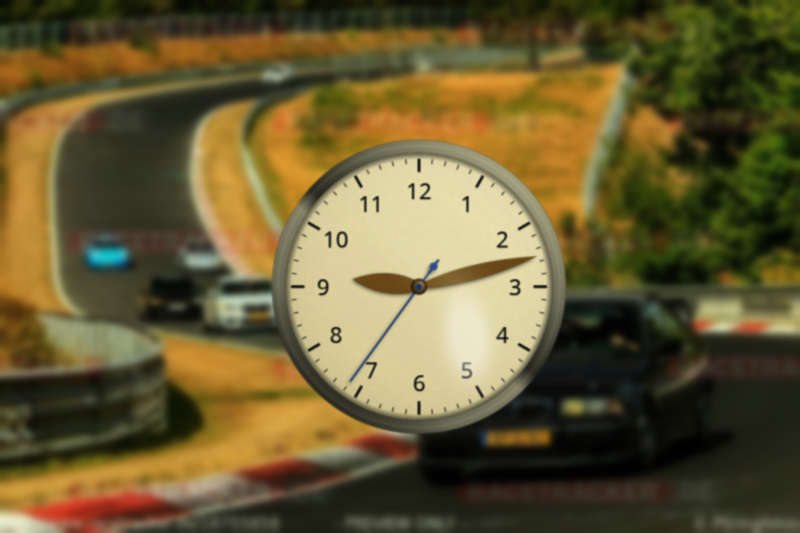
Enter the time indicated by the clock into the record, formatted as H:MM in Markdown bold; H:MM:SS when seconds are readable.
**9:12:36**
